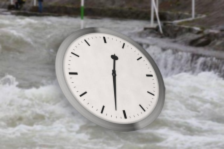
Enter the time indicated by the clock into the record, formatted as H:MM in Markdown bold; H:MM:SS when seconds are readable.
**12:32**
